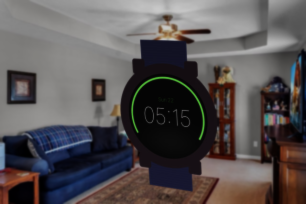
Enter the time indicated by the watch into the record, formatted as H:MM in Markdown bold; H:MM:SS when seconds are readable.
**5:15**
